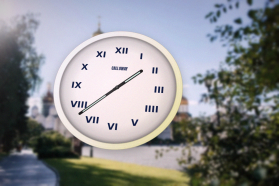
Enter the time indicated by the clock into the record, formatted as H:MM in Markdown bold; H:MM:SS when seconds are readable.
**1:38**
